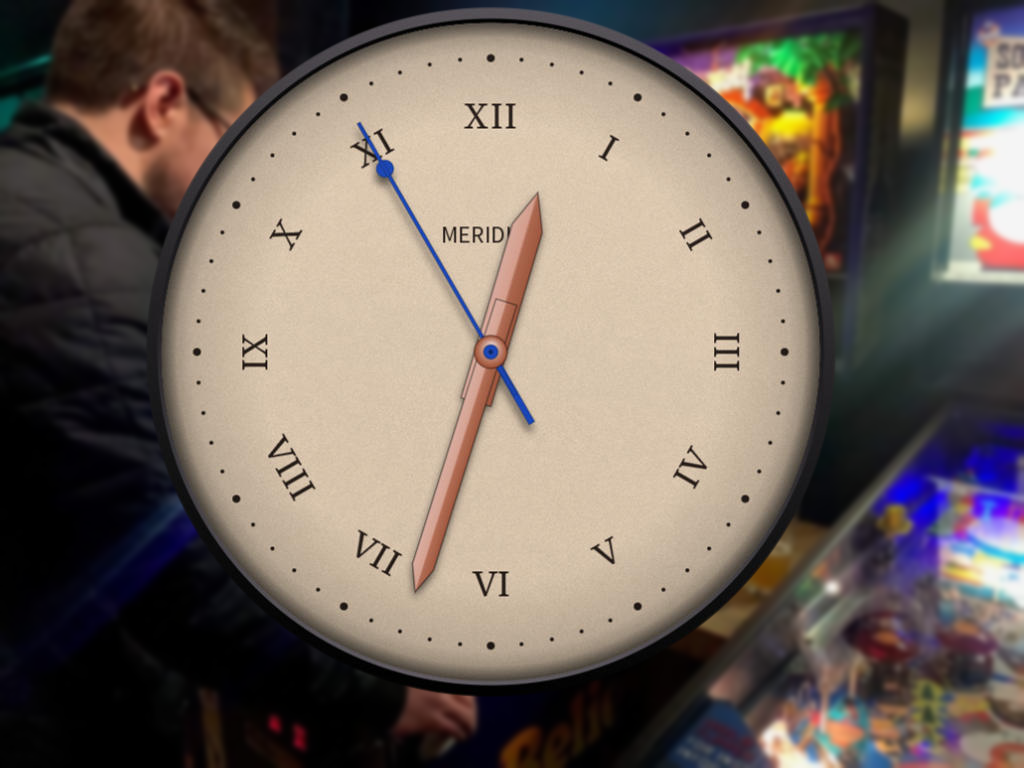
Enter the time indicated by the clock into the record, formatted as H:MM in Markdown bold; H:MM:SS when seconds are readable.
**12:32:55**
